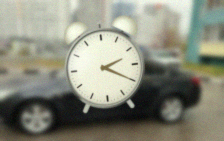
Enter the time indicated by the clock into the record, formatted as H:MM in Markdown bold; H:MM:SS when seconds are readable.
**2:20**
